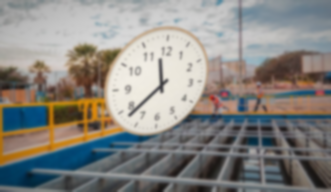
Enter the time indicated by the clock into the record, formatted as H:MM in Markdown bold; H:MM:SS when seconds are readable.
**11:38**
